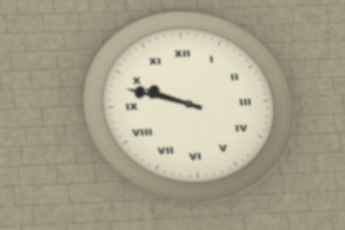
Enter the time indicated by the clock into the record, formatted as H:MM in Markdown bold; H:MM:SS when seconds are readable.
**9:48**
